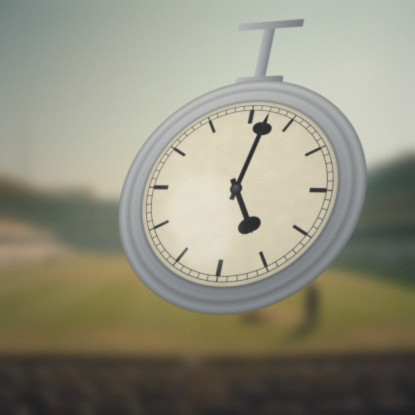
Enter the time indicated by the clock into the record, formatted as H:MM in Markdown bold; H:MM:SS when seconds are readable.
**5:02**
